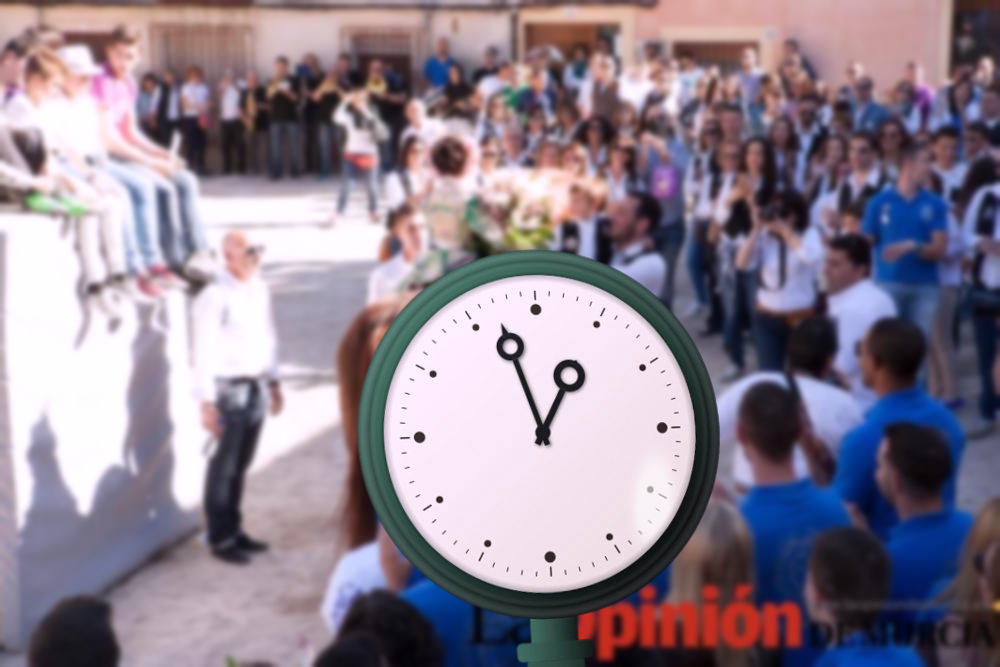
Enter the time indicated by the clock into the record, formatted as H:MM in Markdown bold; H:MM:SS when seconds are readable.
**12:57**
